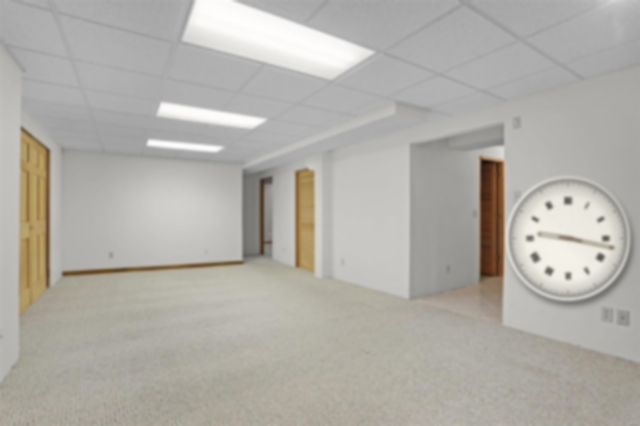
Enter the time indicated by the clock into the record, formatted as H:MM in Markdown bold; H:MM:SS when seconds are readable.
**9:17**
